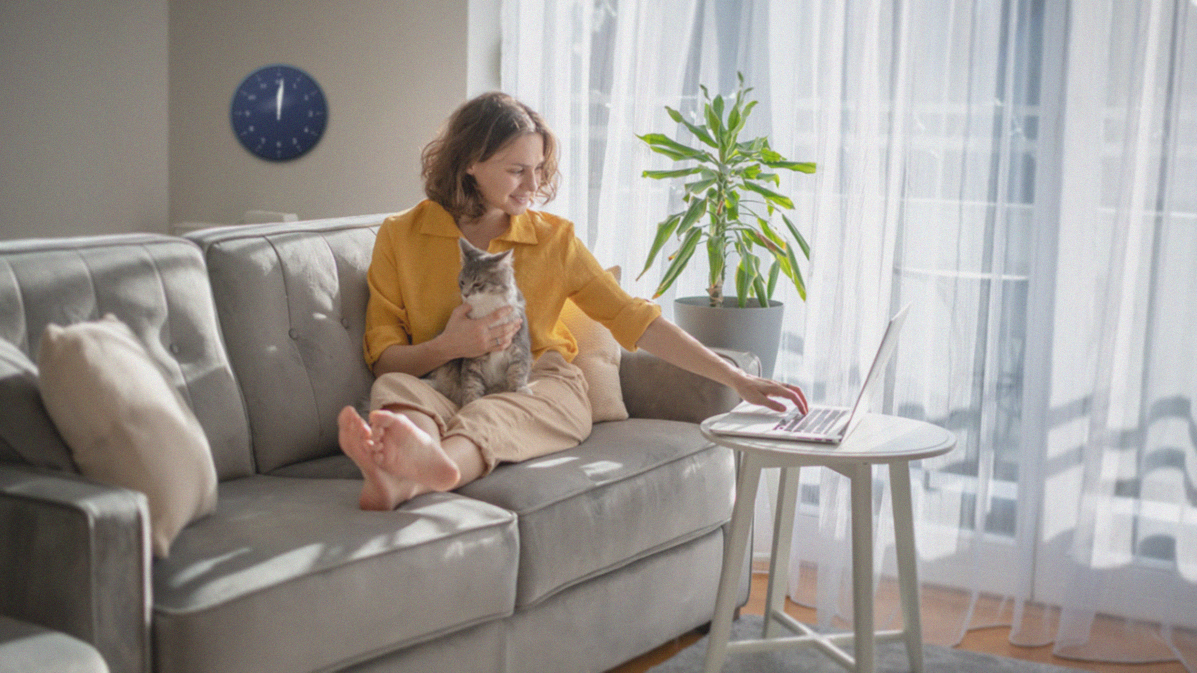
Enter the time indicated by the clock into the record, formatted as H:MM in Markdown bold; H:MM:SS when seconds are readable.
**12:01**
